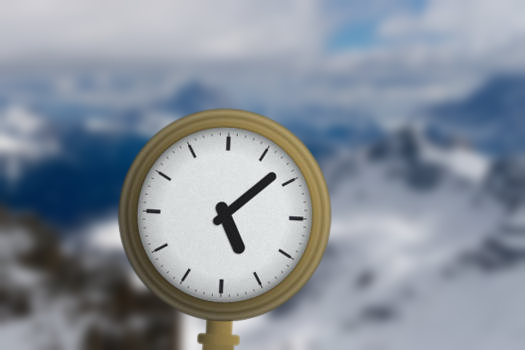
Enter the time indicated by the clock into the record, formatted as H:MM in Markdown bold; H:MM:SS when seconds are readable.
**5:08**
